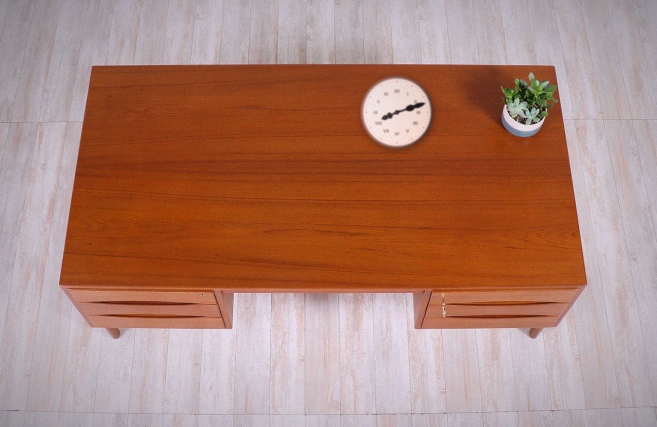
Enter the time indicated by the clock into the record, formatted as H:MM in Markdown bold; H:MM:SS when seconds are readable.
**8:12**
